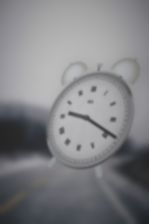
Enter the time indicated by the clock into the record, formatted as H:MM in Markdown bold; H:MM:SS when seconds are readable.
**9:19**
